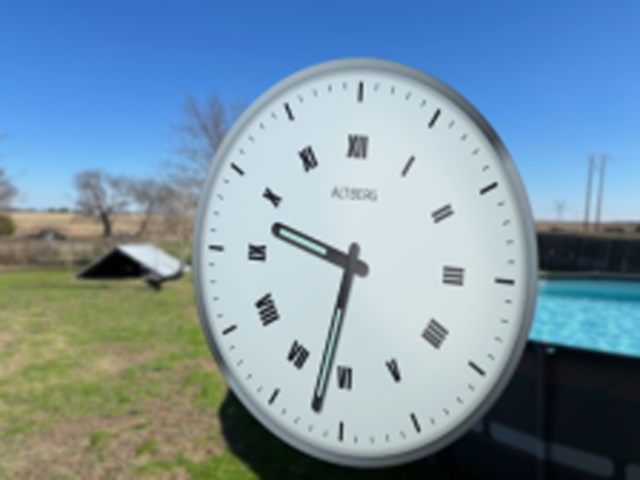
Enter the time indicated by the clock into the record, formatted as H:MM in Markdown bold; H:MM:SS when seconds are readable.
**9:32**
